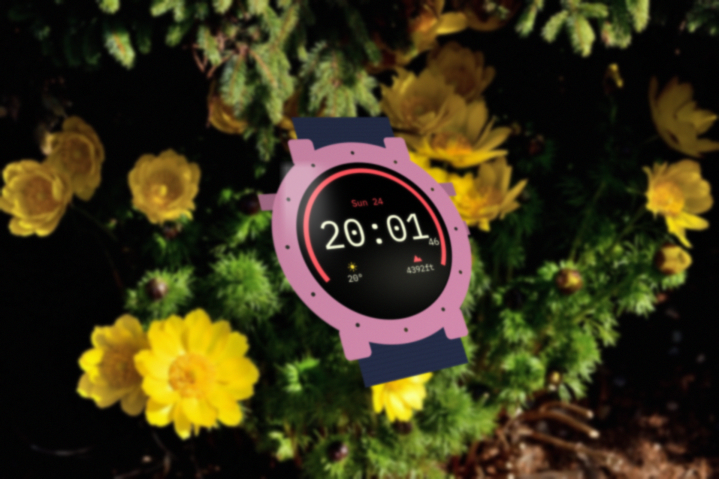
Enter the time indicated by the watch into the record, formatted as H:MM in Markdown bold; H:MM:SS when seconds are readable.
**20:01:46**
